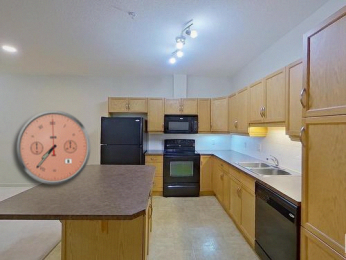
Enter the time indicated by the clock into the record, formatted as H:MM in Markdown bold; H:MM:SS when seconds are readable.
**7:37**
